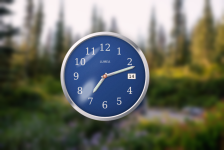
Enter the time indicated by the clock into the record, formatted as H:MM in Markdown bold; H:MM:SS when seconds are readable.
**7:12**
